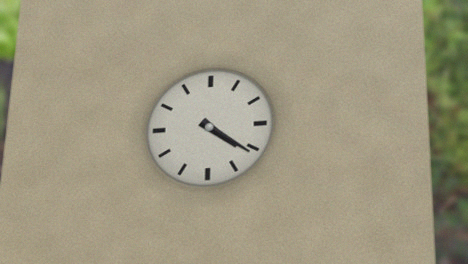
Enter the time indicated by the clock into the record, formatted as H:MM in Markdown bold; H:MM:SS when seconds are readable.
**4:21**
